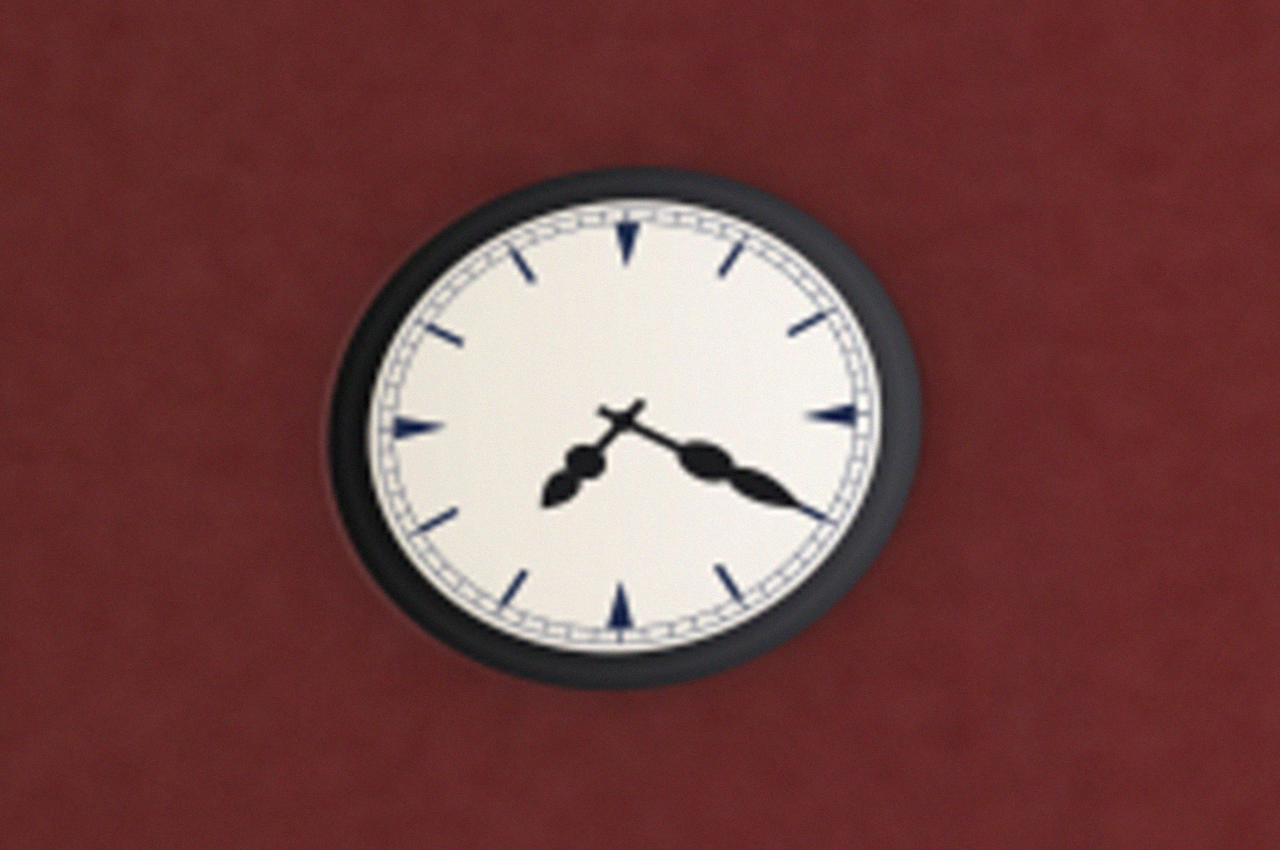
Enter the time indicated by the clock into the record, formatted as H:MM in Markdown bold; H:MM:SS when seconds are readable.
**7:20**
